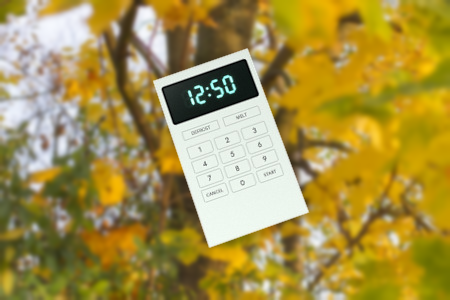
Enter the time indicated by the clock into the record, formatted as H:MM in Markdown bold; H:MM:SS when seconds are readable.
**12:50**
